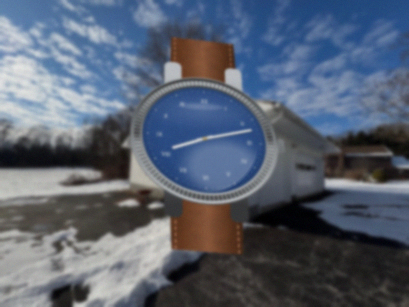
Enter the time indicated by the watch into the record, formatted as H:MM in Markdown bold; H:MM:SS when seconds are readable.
**8:12**
